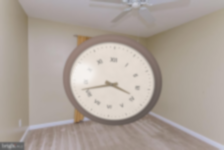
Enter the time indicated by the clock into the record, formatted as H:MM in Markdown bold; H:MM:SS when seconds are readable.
**3:42**
